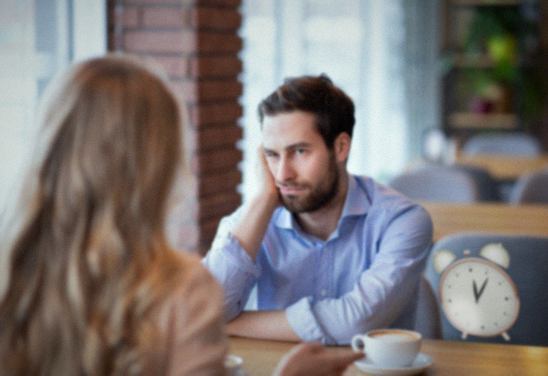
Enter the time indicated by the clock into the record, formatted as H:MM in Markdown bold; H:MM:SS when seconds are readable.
**12:06**
